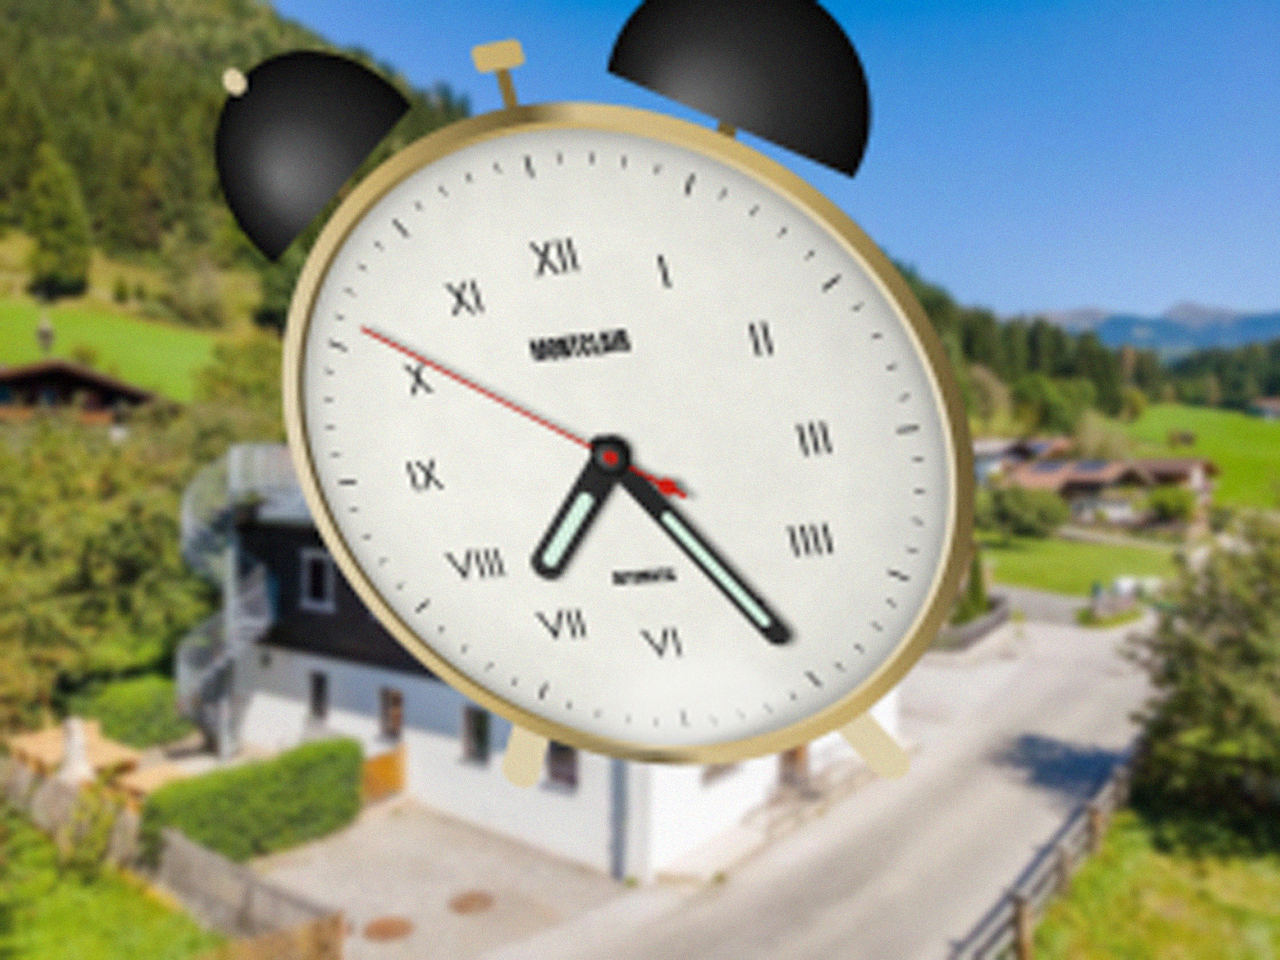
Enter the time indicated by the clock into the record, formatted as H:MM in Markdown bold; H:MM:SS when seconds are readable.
**7:24:51**
